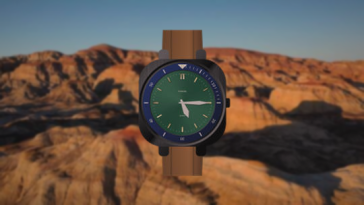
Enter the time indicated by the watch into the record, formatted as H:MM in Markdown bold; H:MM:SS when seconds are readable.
**5:15**
